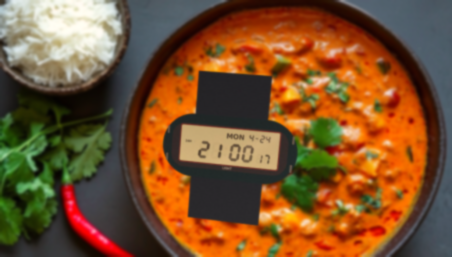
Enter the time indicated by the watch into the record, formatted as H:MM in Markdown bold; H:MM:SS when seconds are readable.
**21:00**
